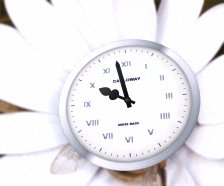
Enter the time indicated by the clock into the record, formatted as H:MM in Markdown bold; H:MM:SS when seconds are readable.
**9:58**
